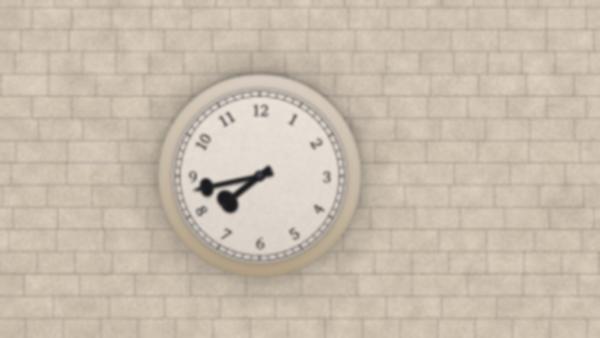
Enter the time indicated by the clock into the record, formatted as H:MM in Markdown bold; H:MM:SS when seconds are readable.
**7:43**
